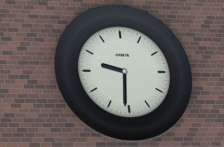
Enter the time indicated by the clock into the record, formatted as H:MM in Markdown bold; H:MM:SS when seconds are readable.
**9:31**
